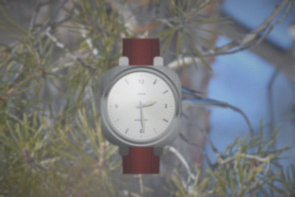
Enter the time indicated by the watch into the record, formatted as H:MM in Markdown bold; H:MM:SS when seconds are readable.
**2:29**
